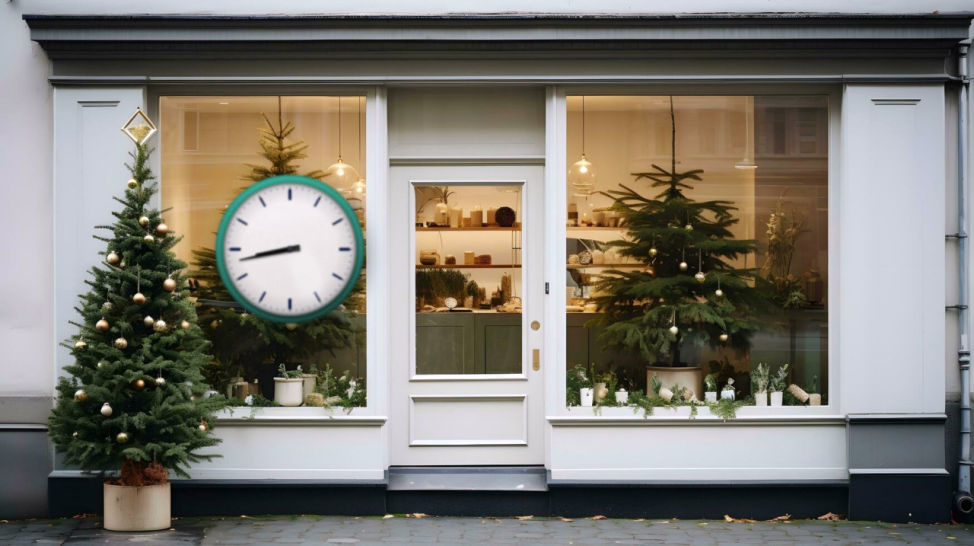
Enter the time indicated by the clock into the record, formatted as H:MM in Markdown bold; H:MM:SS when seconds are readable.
**8:43**
